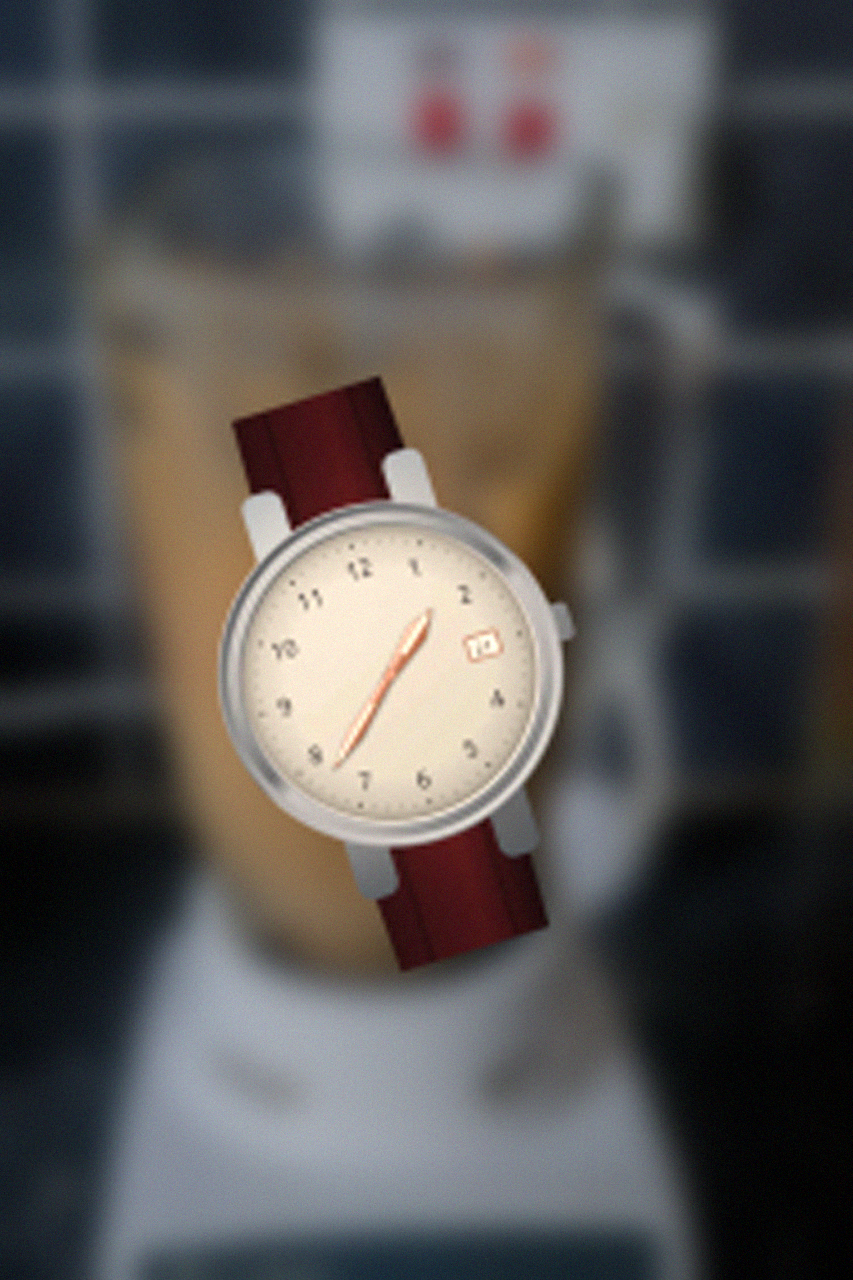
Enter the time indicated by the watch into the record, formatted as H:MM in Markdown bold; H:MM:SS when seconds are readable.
**1:38**
